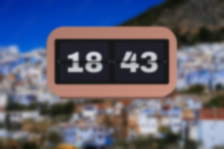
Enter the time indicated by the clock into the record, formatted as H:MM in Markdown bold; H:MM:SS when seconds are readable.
**18:43**
